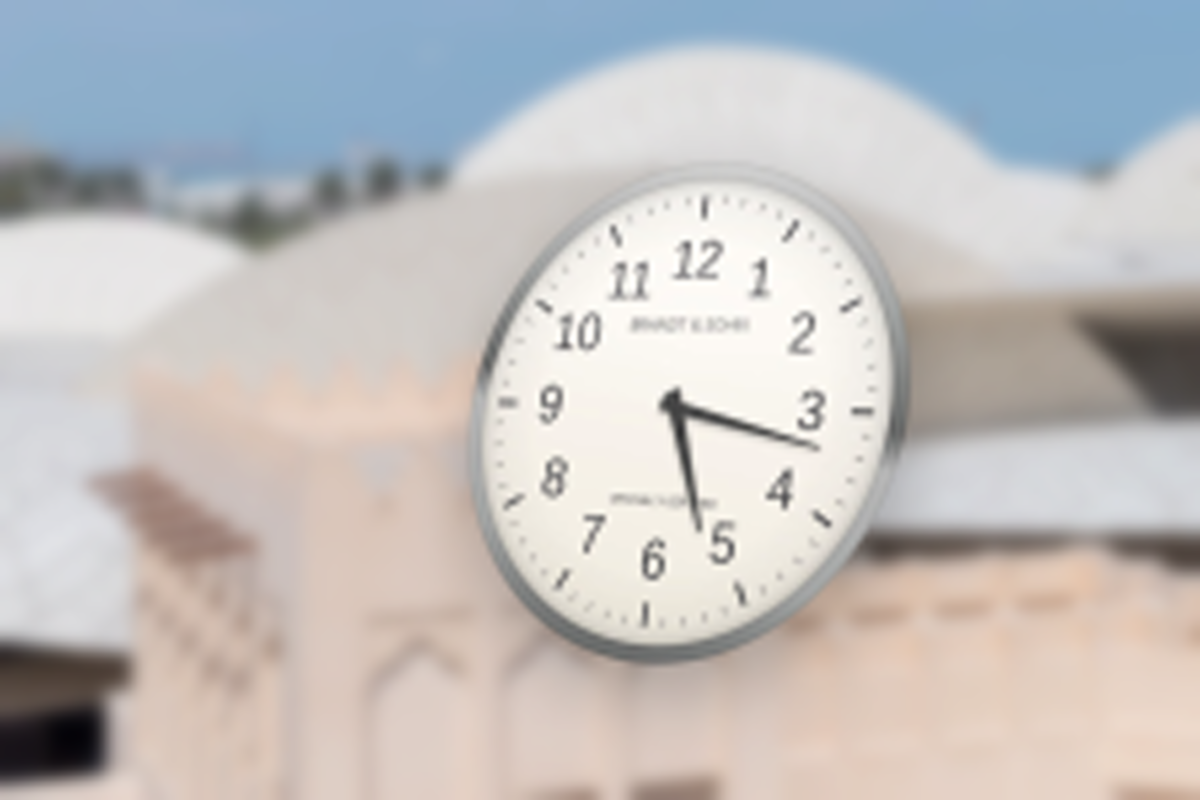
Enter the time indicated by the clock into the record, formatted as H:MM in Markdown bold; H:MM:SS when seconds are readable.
**5:17**
